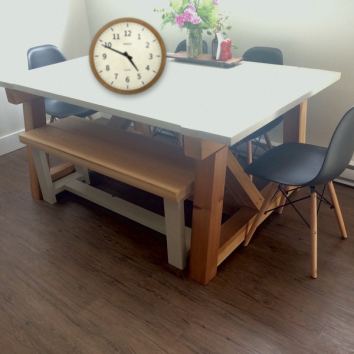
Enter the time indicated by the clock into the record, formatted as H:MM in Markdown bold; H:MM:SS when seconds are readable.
**4:49**
